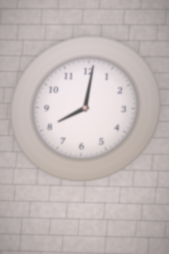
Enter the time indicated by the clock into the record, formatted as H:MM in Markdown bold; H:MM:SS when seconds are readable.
**8:01**
